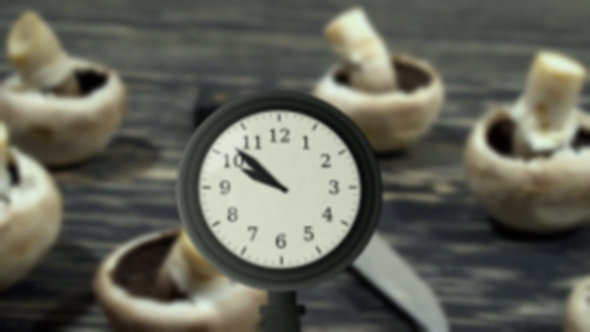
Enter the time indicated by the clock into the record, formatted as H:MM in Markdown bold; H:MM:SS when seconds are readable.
**9:52**
